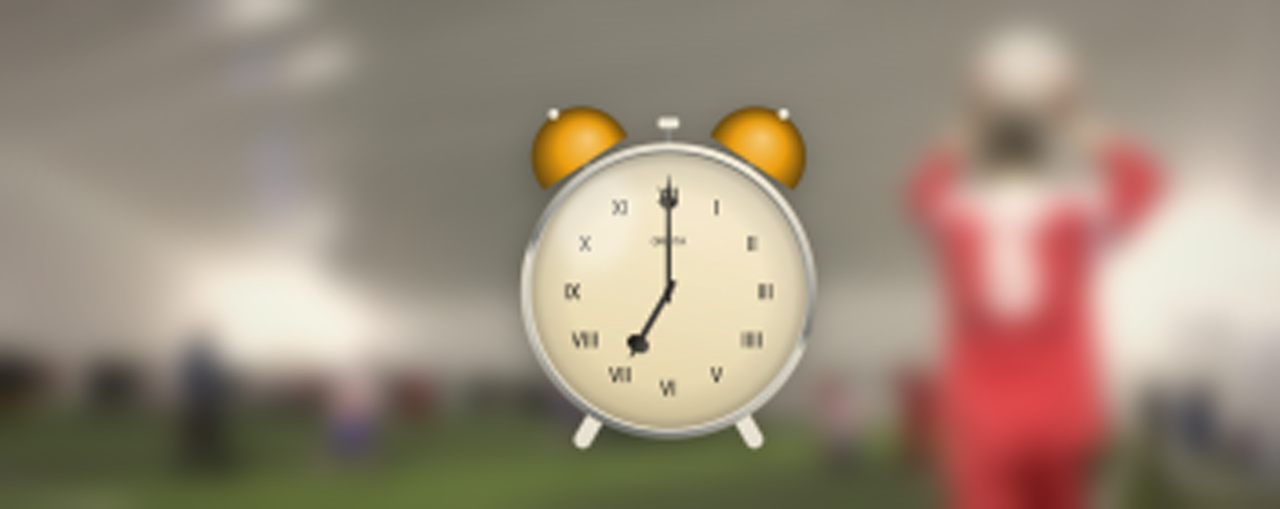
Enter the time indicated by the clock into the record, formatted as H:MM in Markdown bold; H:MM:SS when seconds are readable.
**7:00**
